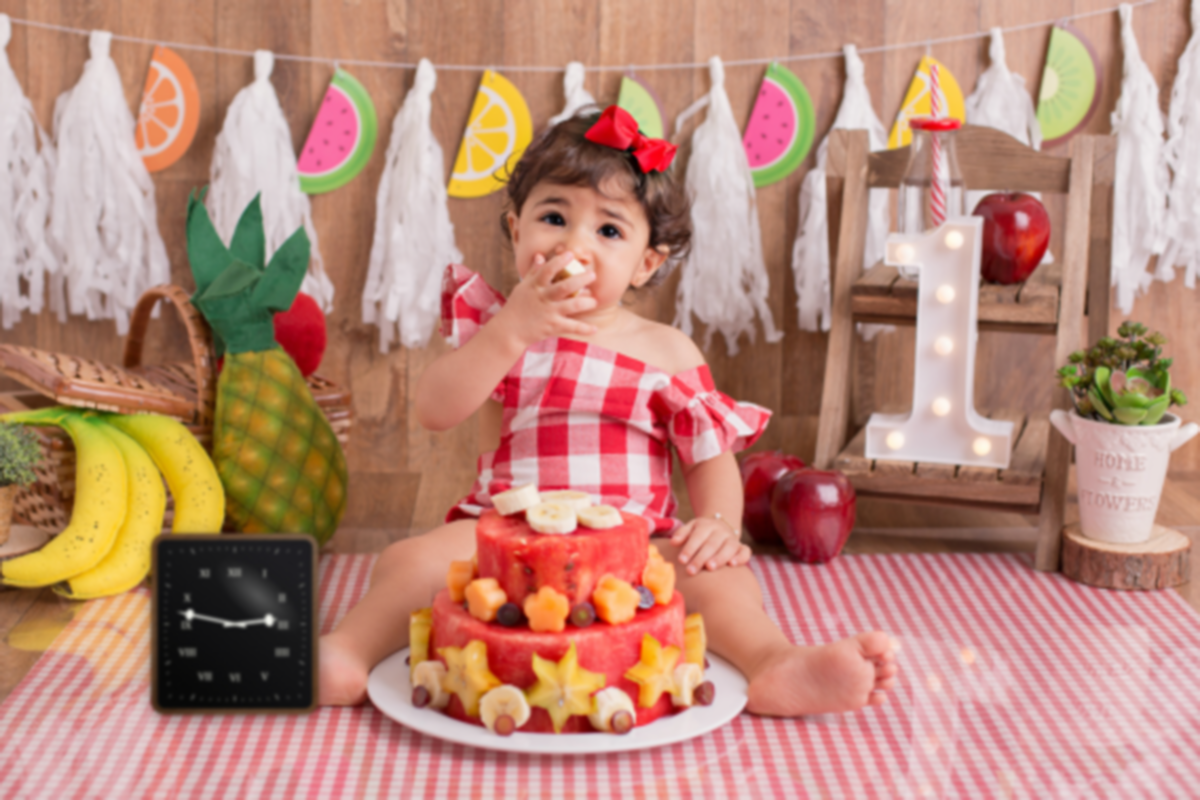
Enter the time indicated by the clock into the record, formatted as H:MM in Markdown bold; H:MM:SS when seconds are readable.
**2:47**
